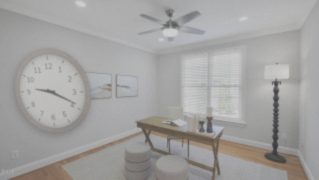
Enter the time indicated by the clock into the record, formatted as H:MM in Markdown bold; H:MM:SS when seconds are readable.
**9:19**
